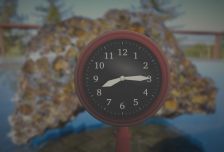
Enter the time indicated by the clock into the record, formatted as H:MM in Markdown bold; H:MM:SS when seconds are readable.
**8:15**
